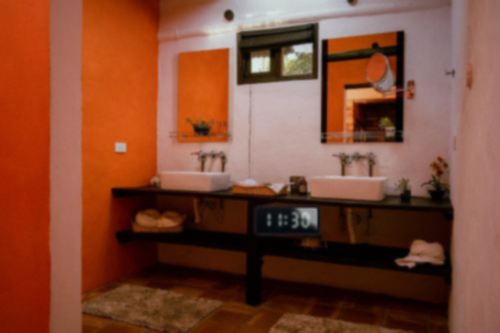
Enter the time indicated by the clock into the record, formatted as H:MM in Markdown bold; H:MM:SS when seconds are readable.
**11:30**
